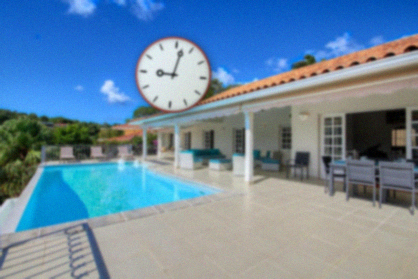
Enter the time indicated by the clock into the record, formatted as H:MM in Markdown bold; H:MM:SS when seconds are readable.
**9:02**
